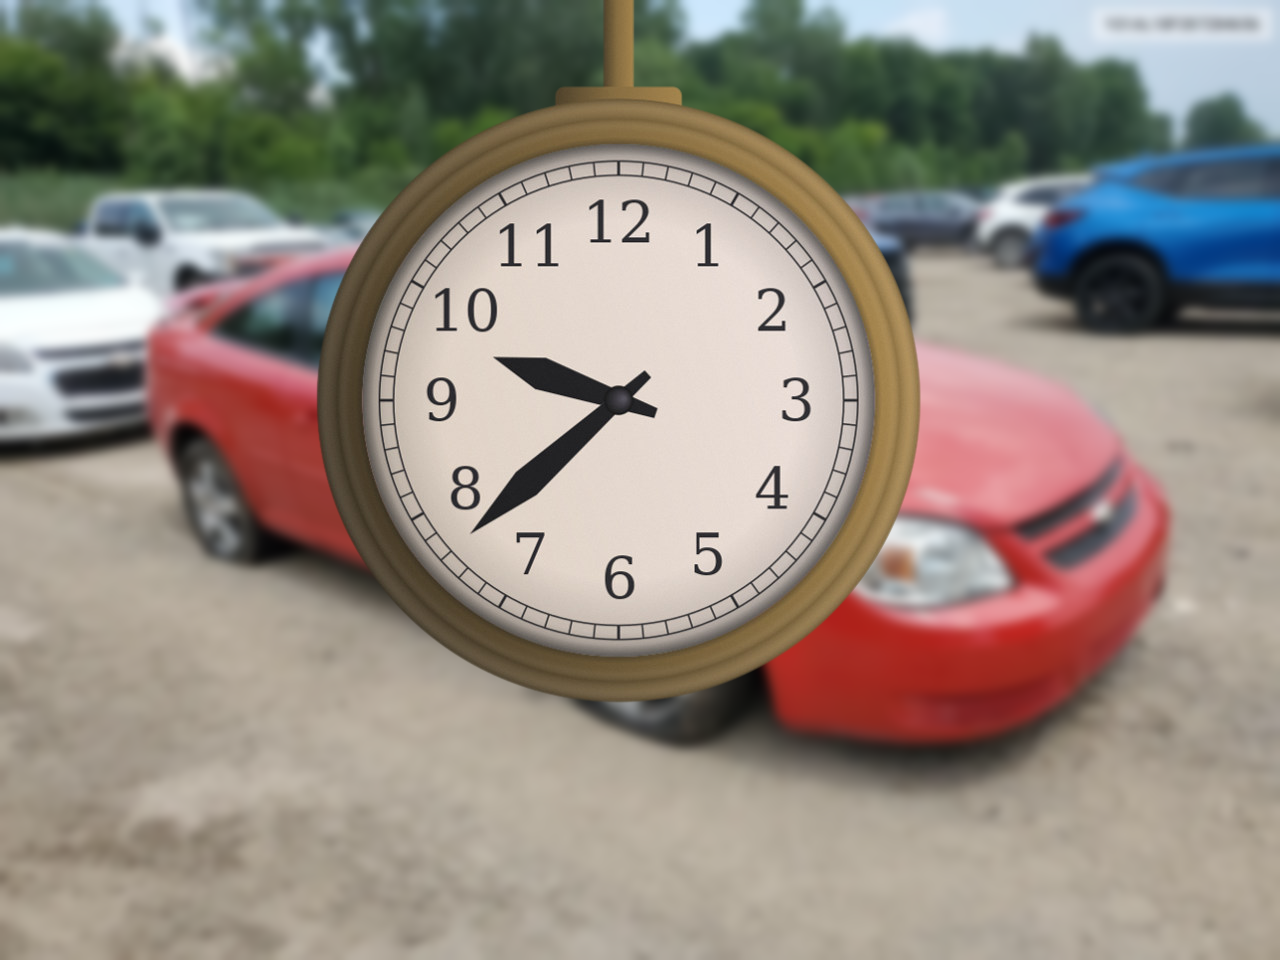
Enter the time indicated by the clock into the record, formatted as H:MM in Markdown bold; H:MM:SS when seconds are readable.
**9:38**
